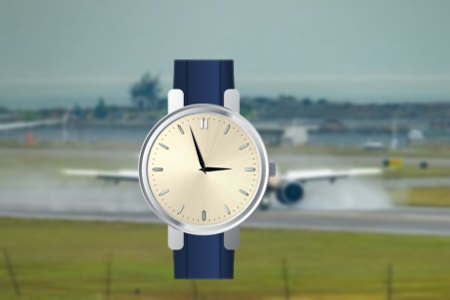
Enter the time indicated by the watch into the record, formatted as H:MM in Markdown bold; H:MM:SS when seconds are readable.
**2:57**
